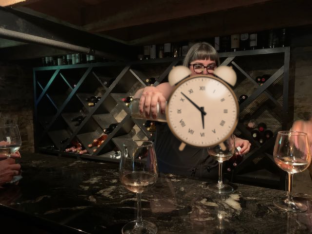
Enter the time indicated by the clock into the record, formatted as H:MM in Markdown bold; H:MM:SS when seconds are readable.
**5:52**
